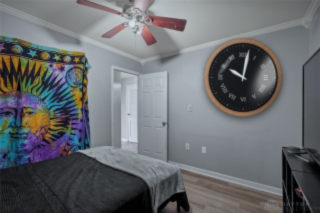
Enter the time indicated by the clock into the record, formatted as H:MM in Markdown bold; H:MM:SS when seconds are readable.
**10:02**
